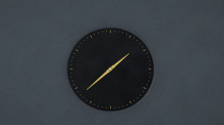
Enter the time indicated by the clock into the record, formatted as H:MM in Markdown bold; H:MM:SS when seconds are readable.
**1:38**
